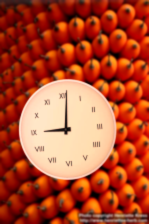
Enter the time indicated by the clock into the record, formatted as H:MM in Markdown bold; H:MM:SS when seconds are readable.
**9:01**
